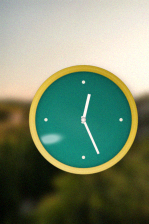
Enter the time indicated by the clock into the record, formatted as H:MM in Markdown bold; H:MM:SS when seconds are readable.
**12:26**
